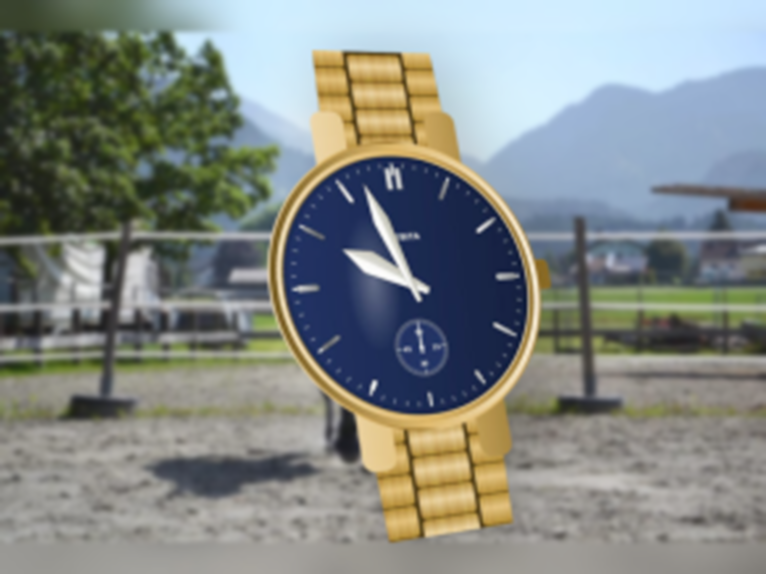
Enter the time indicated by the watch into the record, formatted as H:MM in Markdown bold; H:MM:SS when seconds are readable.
**9:57**
